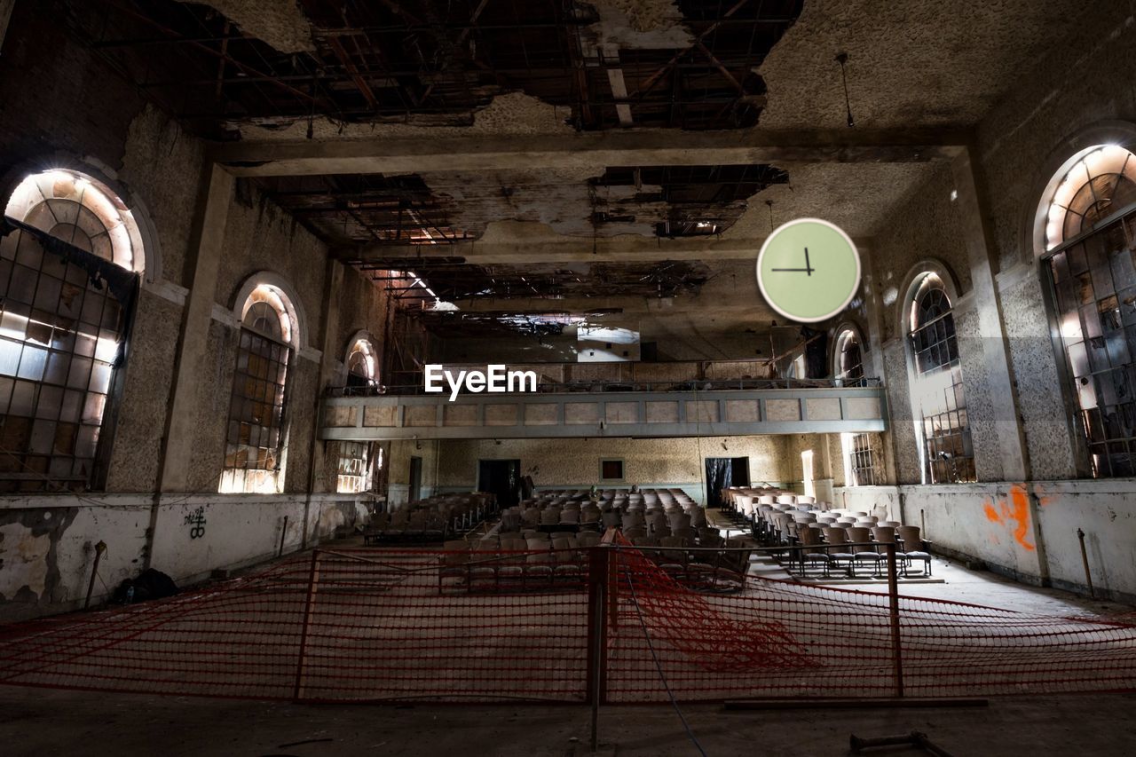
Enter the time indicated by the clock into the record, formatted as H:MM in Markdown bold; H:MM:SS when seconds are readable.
**11:45**
